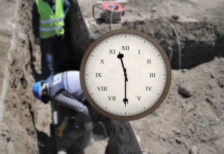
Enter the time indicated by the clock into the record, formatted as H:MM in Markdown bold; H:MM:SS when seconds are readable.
**11:30**
